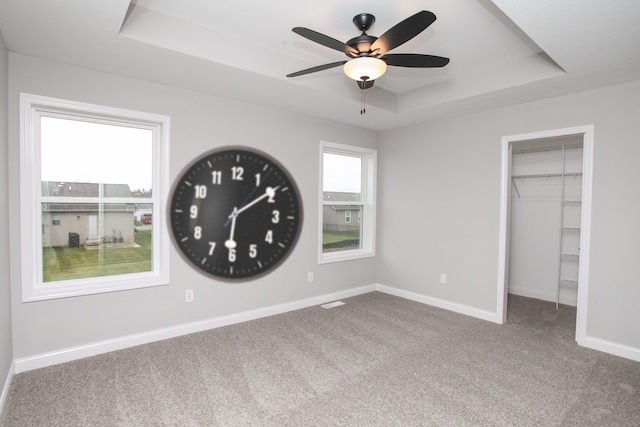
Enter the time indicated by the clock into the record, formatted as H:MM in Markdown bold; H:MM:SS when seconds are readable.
**6:09:06**
